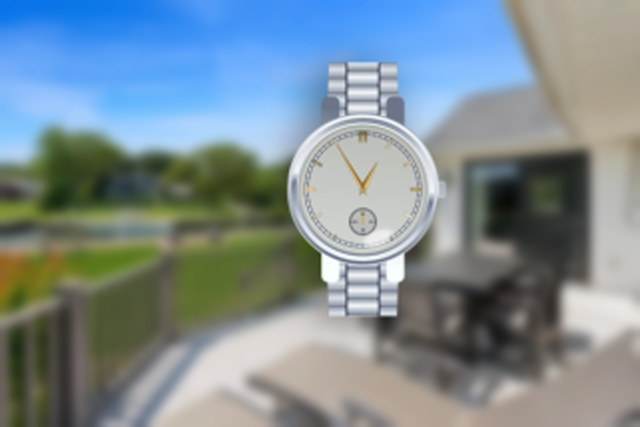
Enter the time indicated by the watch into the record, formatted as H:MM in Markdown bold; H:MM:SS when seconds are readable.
**12:55**
